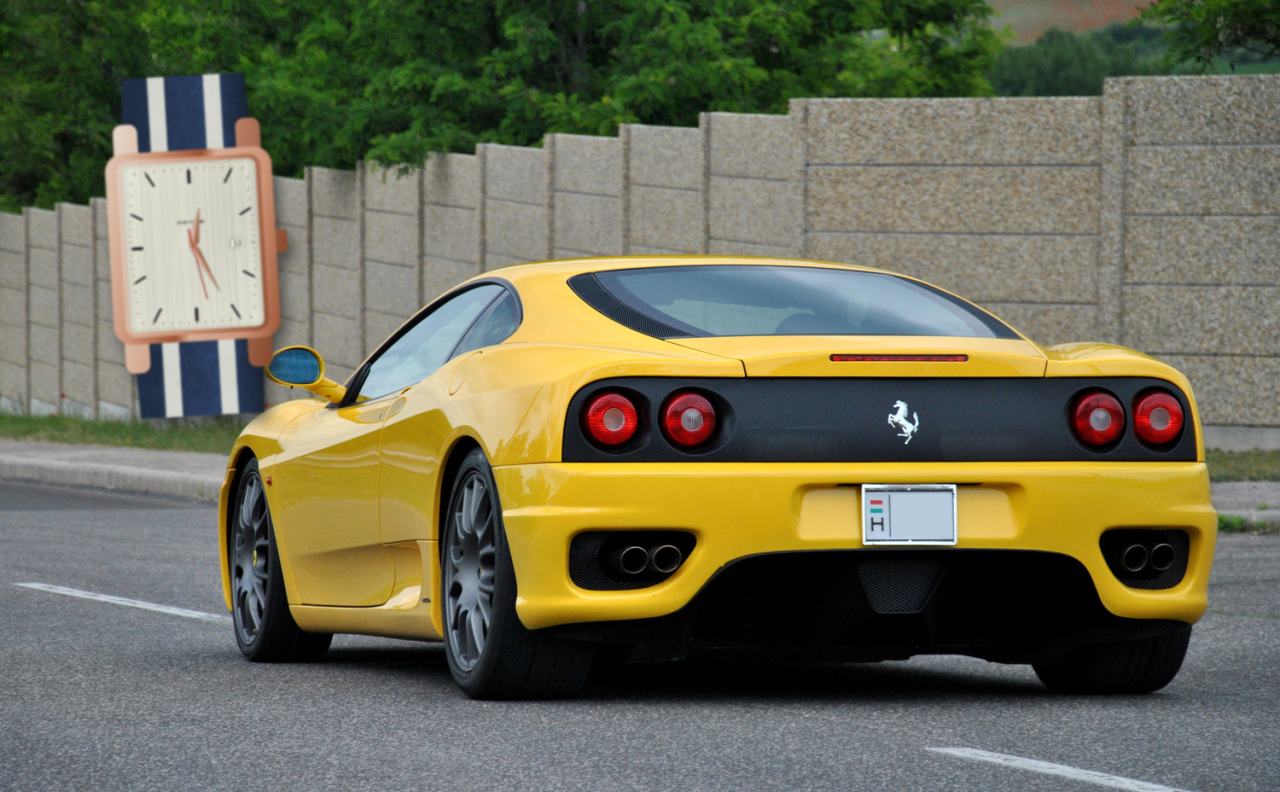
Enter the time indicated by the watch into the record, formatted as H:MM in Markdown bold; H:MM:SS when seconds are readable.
**12:25:28**
